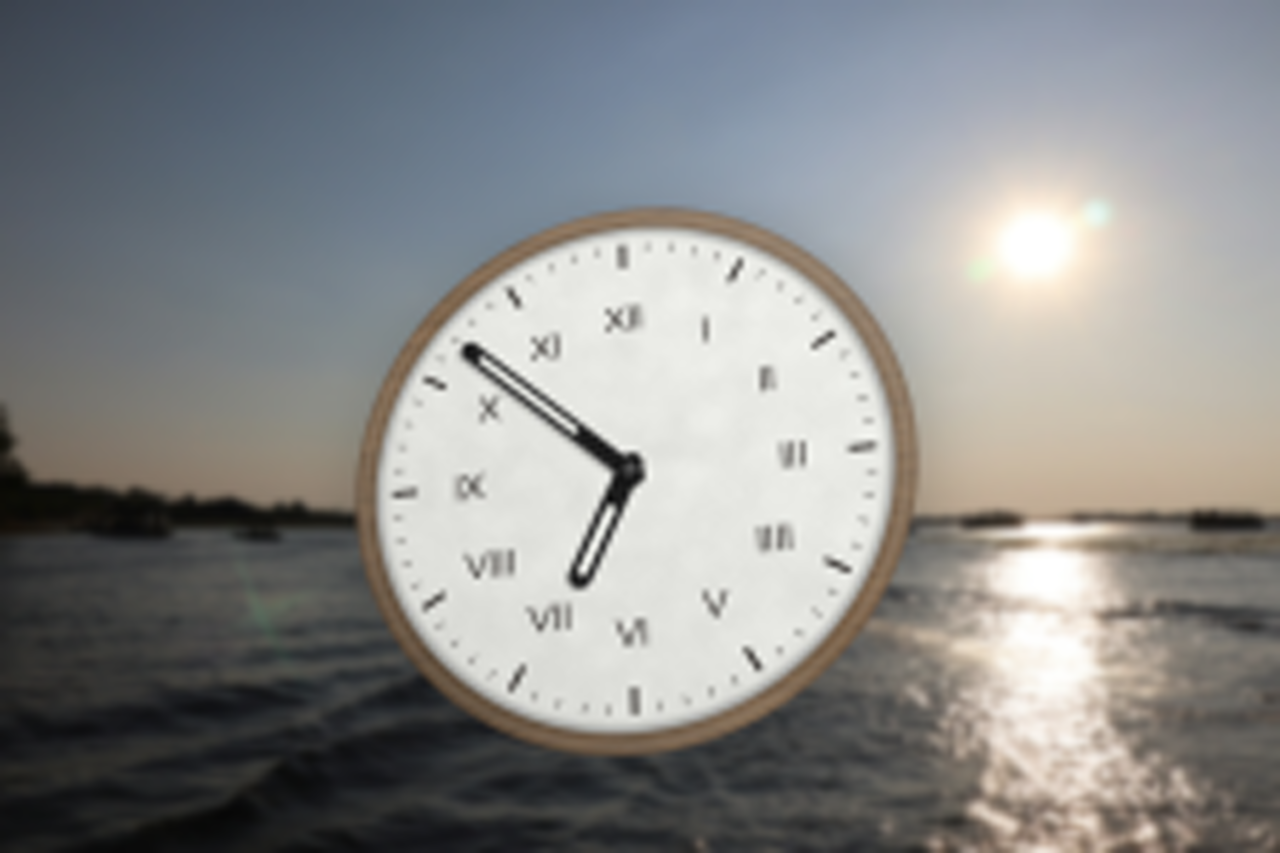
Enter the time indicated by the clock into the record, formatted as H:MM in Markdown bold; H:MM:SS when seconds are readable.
**6:52**
